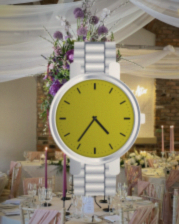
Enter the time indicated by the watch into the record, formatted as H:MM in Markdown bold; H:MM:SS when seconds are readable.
**4:36**
